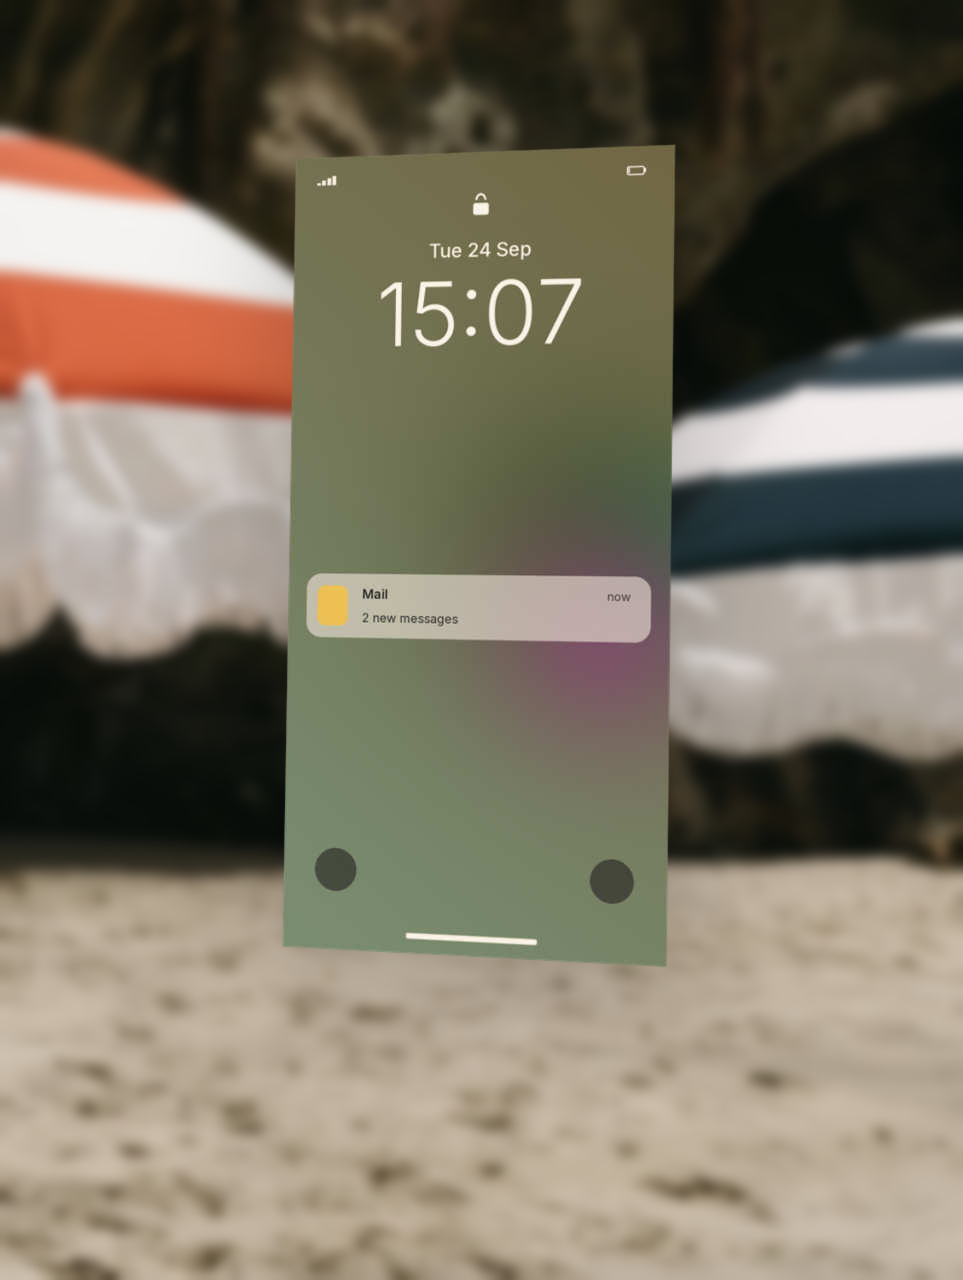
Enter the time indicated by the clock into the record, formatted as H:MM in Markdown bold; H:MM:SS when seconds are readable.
**15:07**
